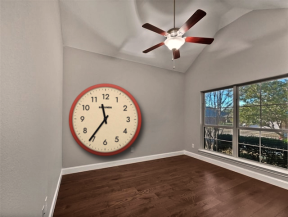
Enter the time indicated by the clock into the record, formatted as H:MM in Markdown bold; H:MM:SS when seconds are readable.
**11:36**
